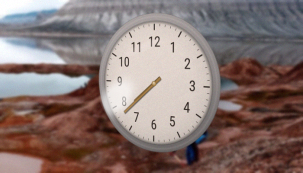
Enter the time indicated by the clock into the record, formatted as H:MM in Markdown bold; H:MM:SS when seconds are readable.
**7:38**
